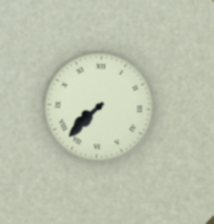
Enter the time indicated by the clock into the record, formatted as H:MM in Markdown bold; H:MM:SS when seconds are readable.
**7:37**
